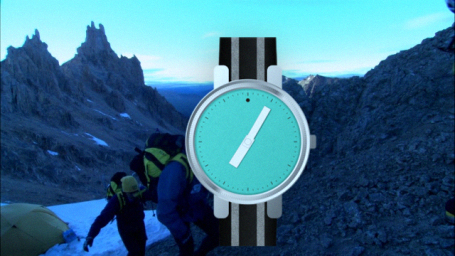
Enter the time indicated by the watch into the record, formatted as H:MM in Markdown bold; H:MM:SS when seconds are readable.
**7:05**
